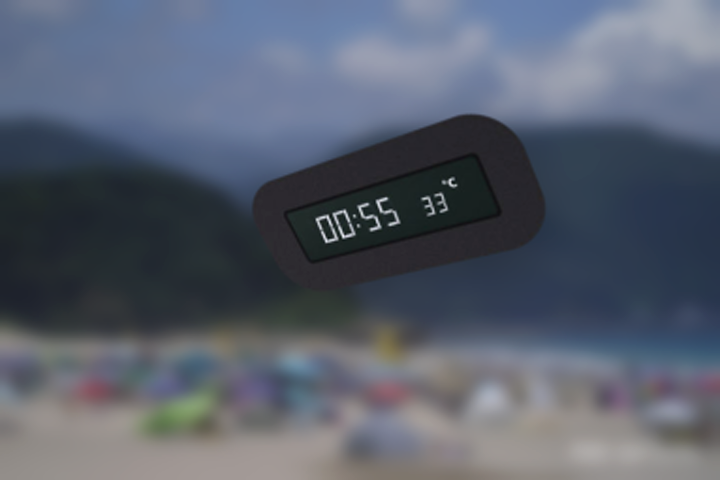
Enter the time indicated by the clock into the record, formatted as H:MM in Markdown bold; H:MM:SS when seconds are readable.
**0:55**
